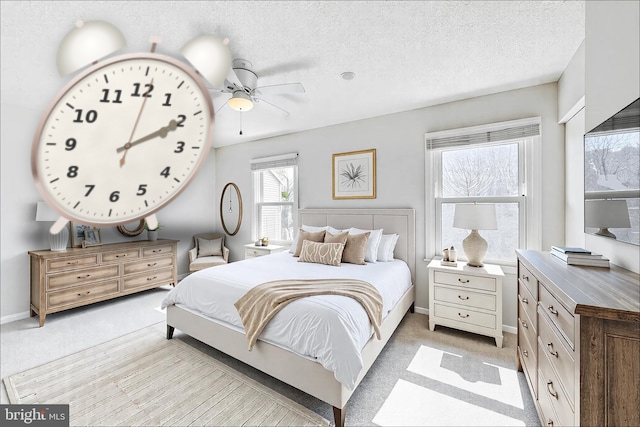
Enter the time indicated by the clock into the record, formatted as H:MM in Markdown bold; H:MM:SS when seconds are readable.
**2:10:01**
